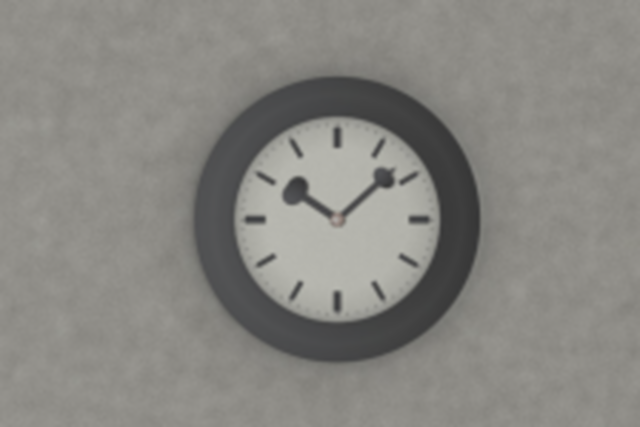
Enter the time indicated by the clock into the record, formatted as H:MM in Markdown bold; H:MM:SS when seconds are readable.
**10:08**
